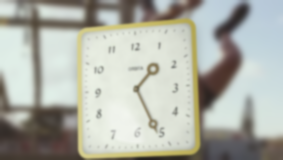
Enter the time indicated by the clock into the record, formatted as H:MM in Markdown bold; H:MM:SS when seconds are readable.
**1:26**
